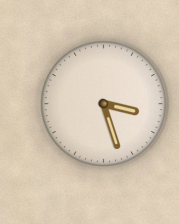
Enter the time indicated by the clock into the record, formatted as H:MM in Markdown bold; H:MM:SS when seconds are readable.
**3:27**
